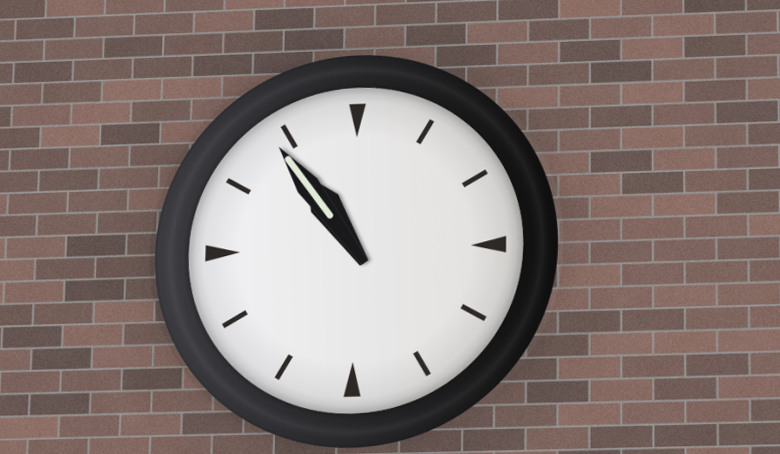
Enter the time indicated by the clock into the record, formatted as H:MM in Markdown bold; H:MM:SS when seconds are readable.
**10:54**
